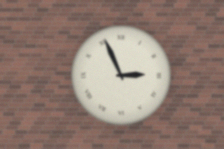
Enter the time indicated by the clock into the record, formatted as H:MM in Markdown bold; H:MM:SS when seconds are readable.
**2:56**
